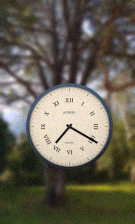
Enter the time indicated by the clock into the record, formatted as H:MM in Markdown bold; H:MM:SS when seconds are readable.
**7:20**
